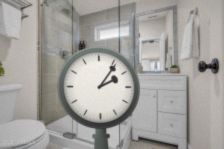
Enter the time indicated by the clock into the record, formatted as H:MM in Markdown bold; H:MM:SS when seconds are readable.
**2:06**
